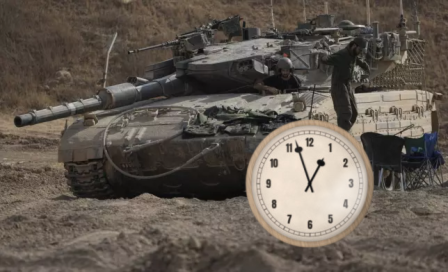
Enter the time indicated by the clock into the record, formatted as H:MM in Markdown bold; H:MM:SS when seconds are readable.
**12:57**
